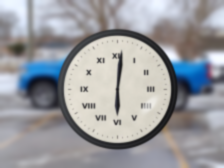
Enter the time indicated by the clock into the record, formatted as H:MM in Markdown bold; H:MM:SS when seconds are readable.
**6:01**
